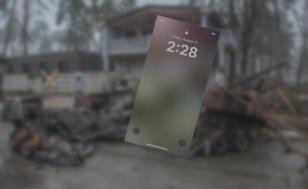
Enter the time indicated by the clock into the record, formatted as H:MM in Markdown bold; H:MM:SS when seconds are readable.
**2:28**
